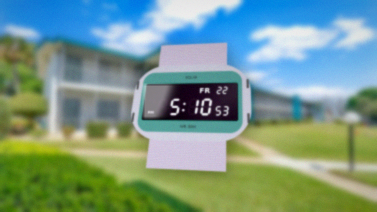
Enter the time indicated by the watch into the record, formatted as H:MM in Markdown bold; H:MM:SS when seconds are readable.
**5:10**
